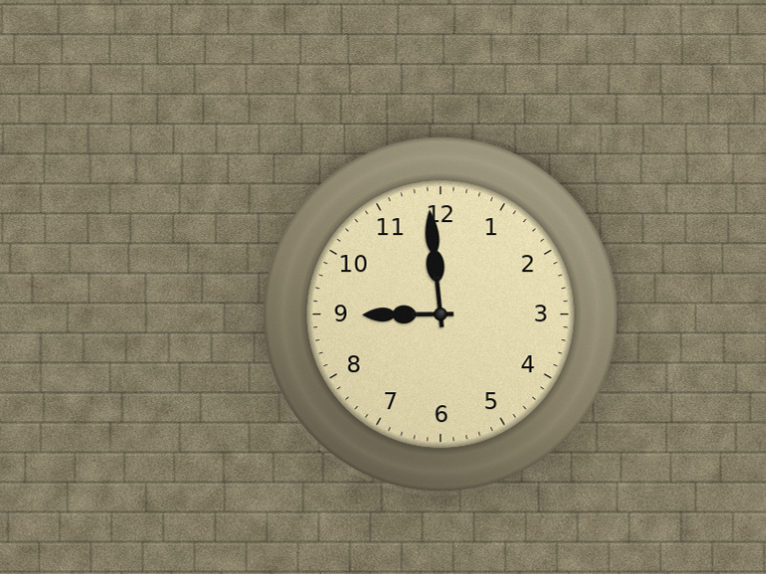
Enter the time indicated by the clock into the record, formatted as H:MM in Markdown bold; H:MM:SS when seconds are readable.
**8:59**
